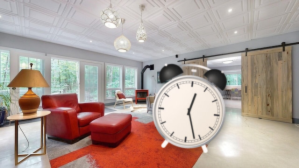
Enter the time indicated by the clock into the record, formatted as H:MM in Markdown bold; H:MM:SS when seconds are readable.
**12:27**
